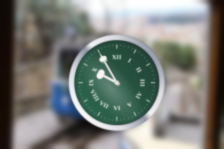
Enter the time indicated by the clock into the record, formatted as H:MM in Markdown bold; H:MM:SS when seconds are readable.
**9:55**
